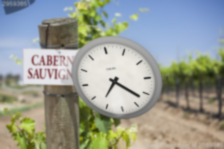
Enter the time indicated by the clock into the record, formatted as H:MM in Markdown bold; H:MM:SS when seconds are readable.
**7:22**
